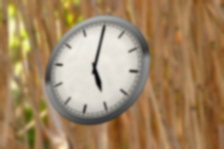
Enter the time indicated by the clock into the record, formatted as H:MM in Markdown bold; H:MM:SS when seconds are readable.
**5:00**
